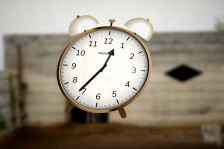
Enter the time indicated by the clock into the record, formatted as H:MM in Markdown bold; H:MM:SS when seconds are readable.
**12:36**
